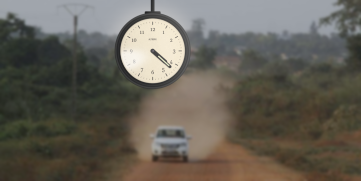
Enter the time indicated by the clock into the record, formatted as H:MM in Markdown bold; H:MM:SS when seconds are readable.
**4:22**
